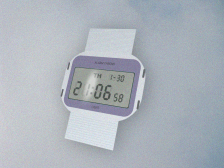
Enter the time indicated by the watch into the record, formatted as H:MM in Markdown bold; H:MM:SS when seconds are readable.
**21:06:58**
